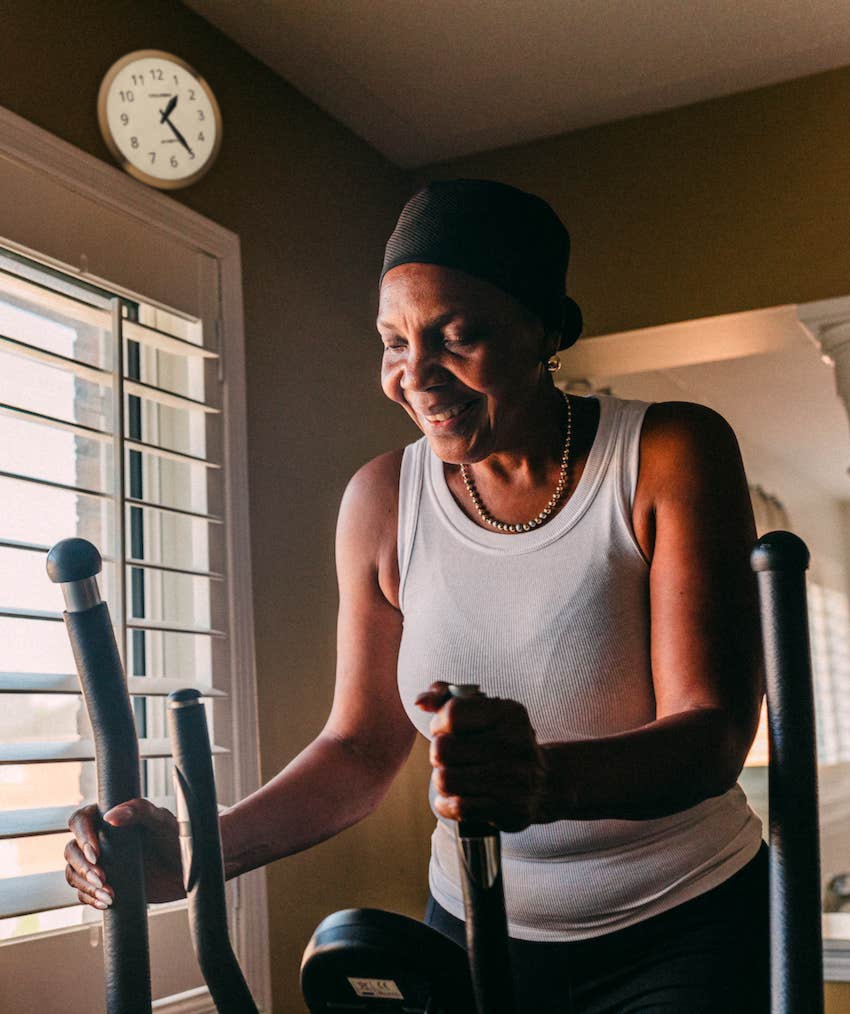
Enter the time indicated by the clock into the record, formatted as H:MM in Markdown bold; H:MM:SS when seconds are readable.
**1:25**
